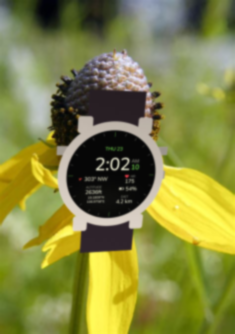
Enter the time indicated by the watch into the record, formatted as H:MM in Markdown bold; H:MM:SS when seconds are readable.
**2:02**
